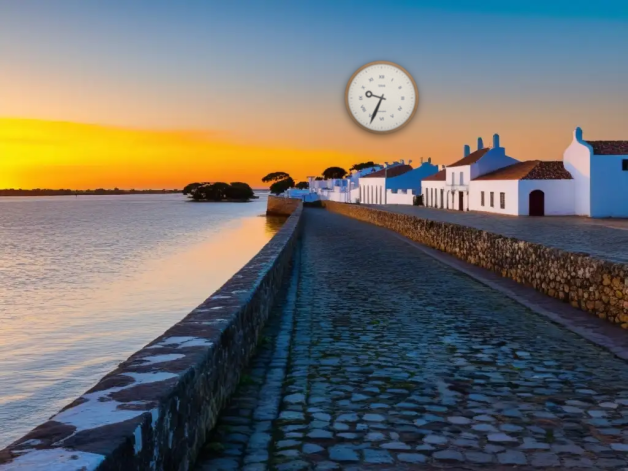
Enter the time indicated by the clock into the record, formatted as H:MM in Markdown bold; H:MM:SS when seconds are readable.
**9:34**
